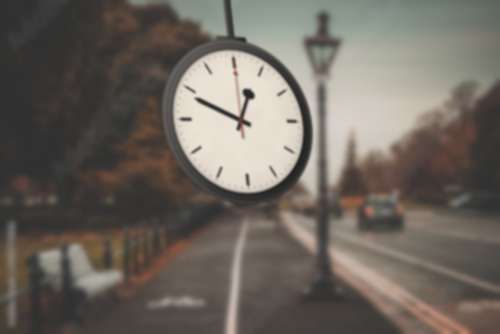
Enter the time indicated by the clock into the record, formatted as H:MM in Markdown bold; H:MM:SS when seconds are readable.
**12:49:00**
